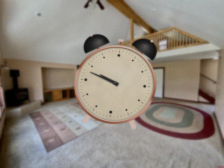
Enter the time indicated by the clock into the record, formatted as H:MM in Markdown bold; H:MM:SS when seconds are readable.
**9:48**
